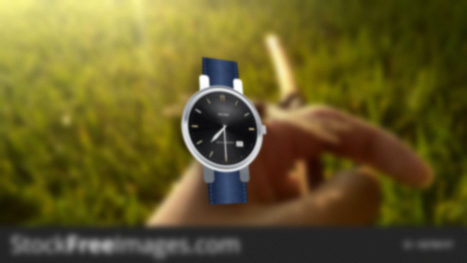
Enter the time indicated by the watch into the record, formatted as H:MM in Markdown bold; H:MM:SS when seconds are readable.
**7:30**
